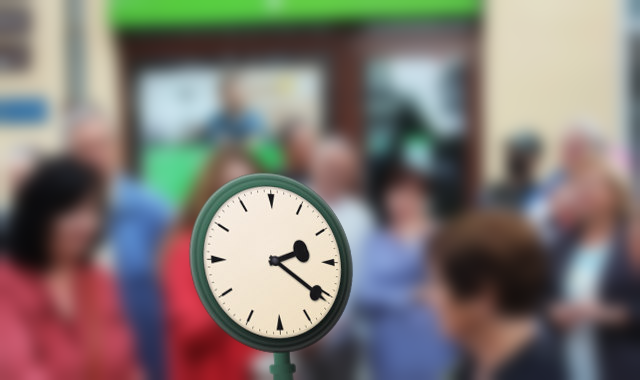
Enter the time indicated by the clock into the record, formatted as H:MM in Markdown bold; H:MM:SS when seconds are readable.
**2:21**
